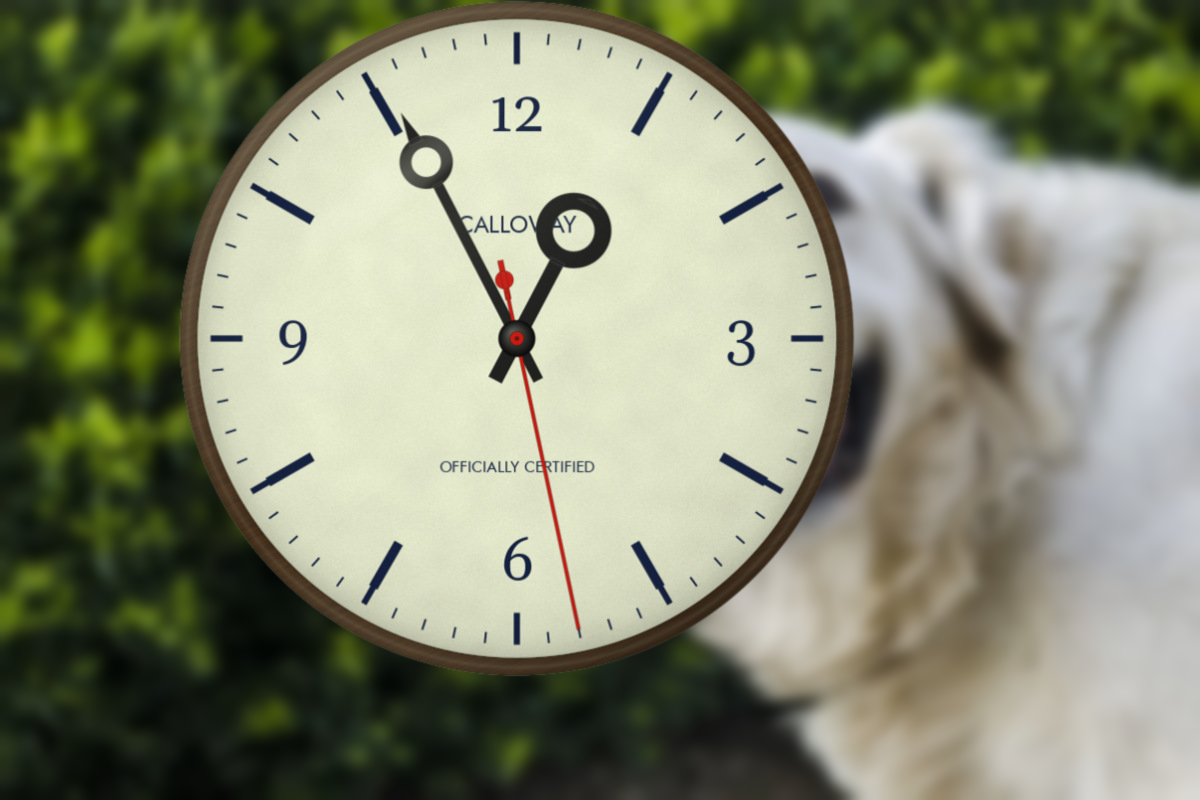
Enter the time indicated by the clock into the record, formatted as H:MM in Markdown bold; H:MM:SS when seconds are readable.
**12:55:28**
